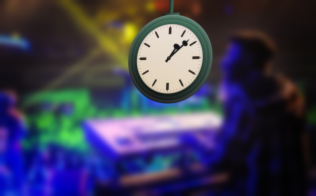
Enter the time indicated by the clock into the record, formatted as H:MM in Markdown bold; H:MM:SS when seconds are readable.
**1:08**
